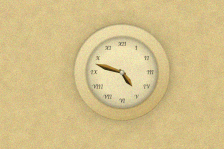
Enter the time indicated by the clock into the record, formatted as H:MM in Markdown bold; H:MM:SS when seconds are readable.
**4:48**
